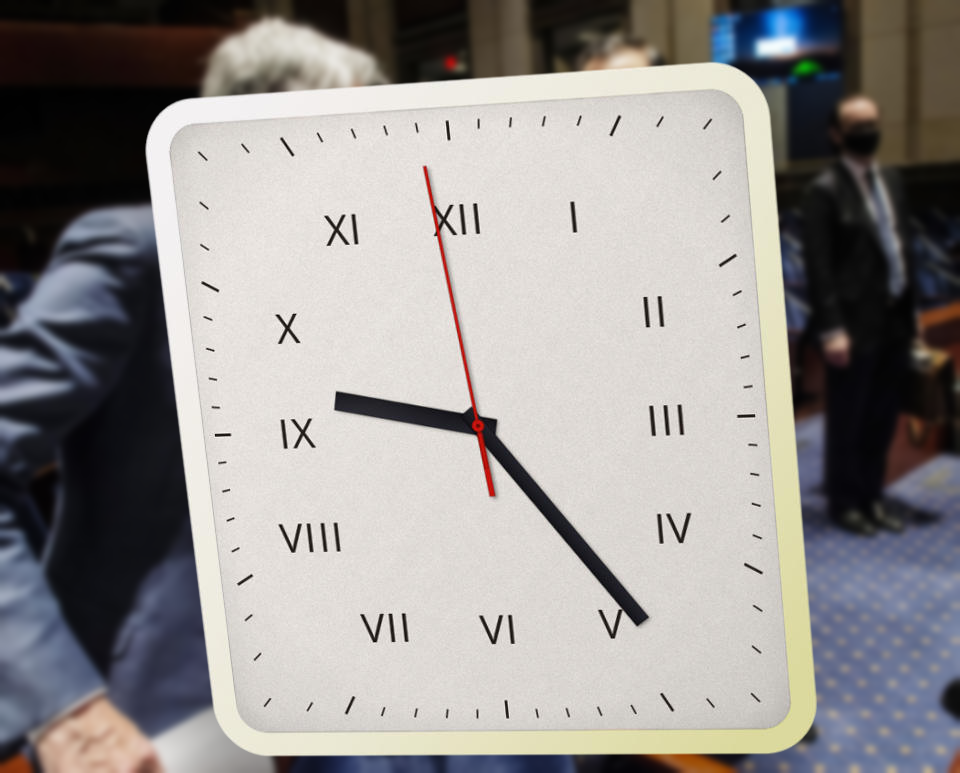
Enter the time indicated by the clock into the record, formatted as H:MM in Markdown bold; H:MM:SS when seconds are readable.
**9:23:59**
